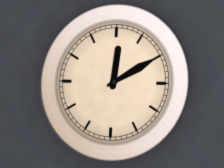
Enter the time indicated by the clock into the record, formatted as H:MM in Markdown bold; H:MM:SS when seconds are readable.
**12:10**
